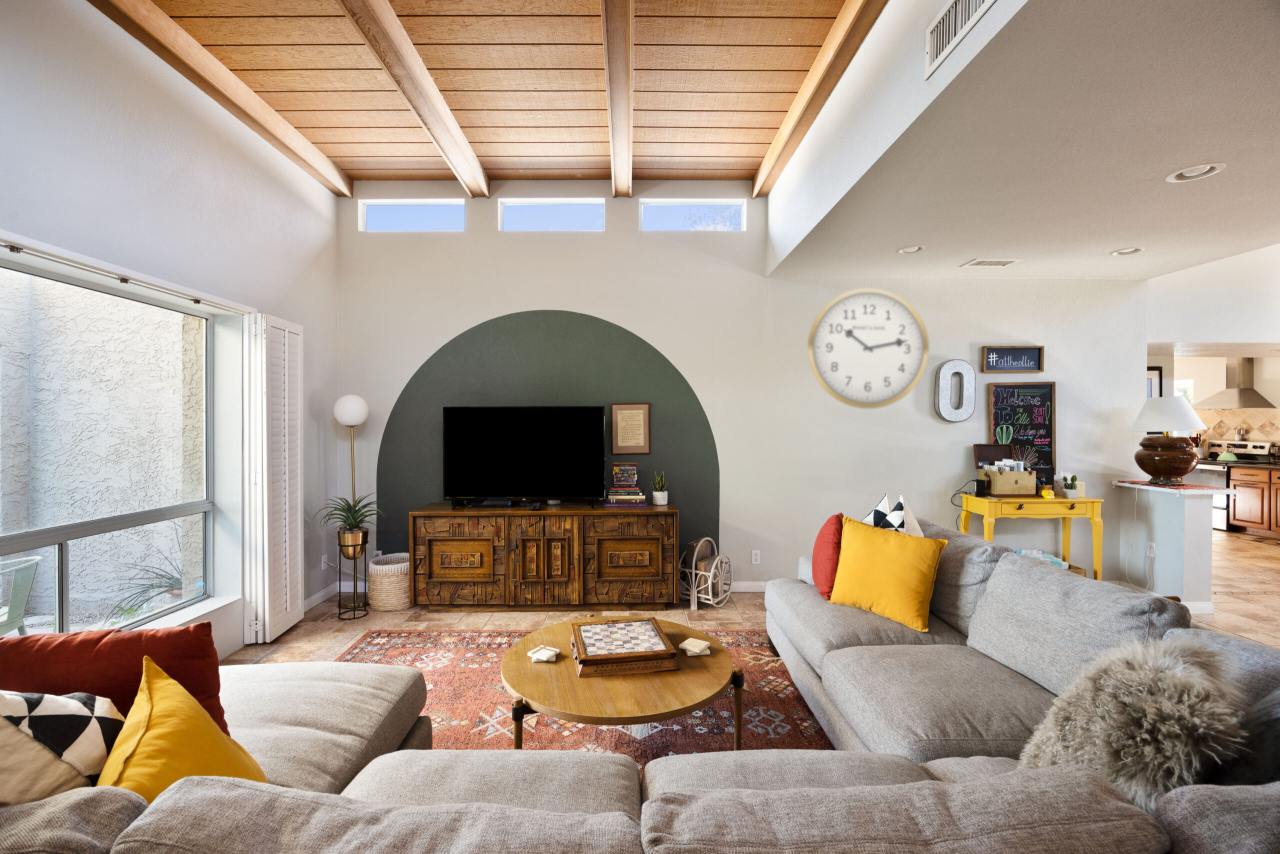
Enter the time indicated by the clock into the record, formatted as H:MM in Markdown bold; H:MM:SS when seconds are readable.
**10:13**
